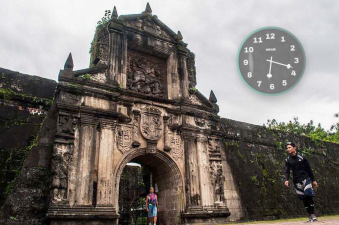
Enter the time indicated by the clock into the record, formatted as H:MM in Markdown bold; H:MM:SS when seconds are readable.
**6:18**
